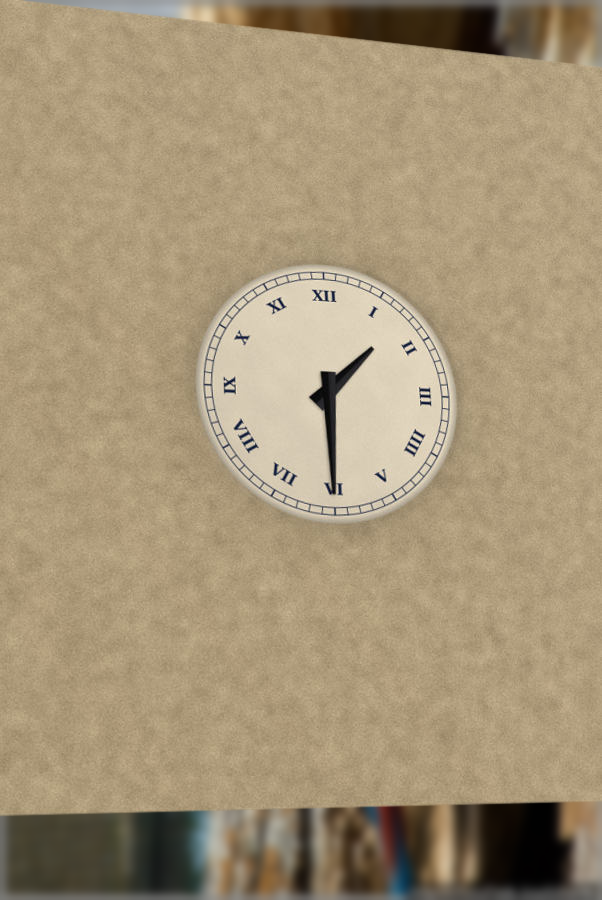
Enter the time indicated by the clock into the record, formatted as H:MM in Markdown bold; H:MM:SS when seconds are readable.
**1:30**
